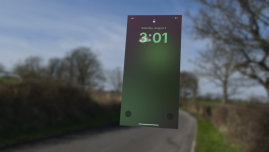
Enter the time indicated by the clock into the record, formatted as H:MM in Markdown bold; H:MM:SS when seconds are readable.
**3:01**
